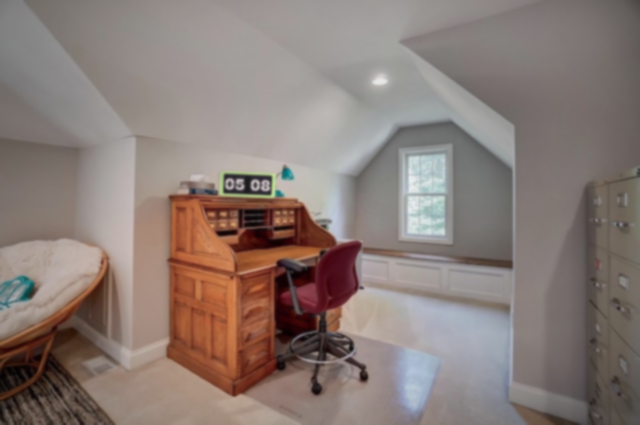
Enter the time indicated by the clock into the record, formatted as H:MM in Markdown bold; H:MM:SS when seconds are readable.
**5:08**
